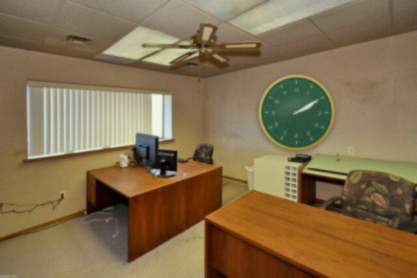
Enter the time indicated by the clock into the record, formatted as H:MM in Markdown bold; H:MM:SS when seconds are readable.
**2:10**
